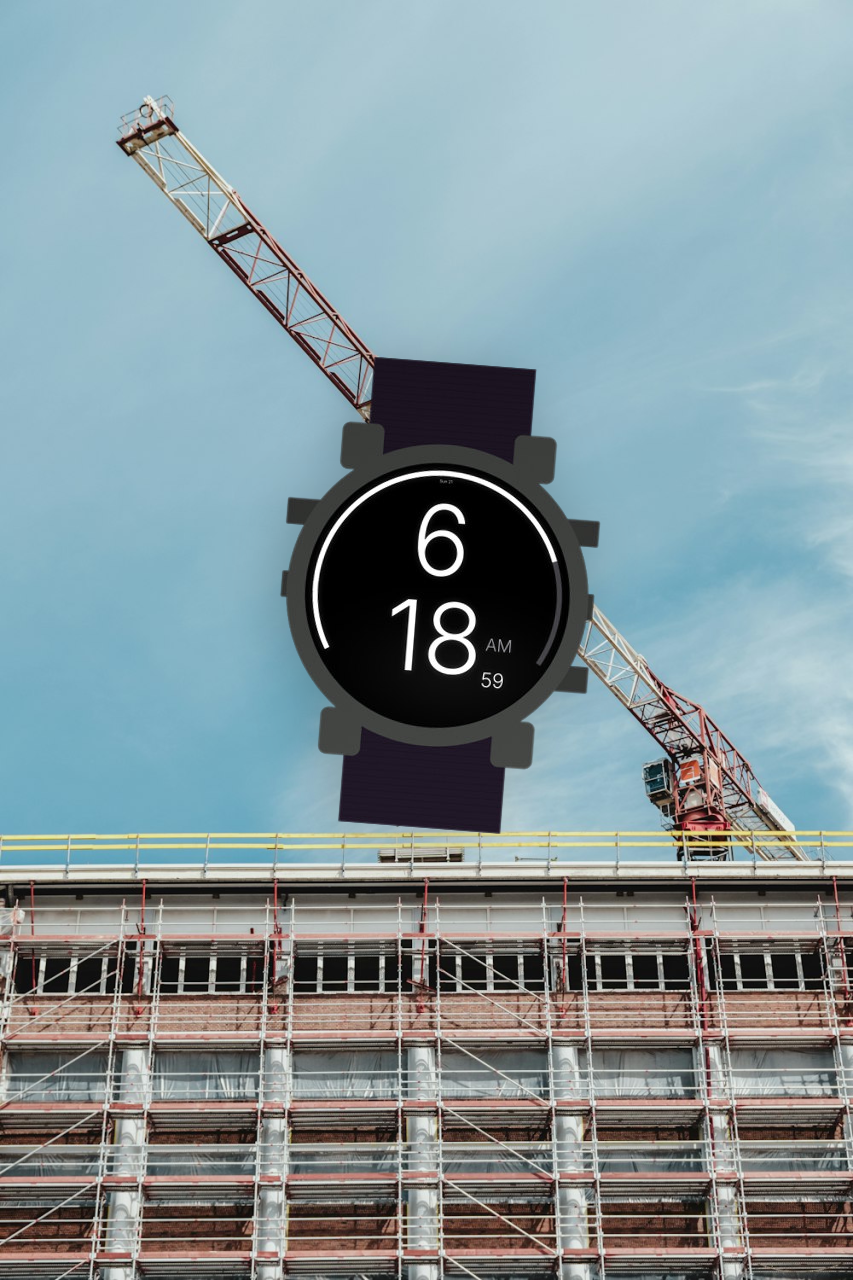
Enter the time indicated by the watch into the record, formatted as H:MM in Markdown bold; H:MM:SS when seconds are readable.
**6:18:59**
